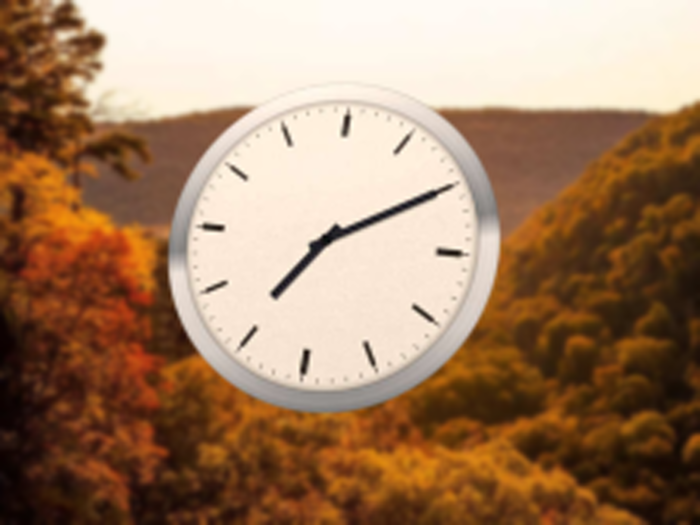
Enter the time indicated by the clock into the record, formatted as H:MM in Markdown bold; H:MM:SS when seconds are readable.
**7:10**
